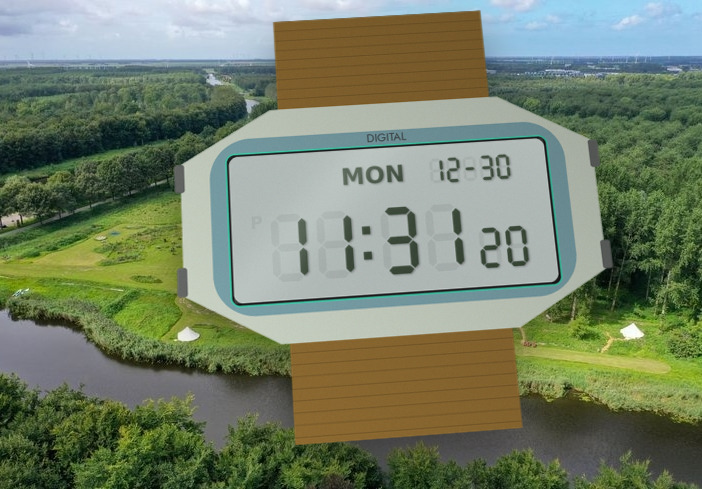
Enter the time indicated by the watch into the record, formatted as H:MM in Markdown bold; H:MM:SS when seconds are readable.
**11:31:20**
